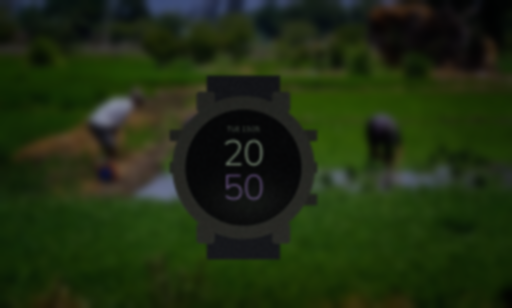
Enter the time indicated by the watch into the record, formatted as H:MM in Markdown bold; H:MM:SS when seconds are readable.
**20:50**
